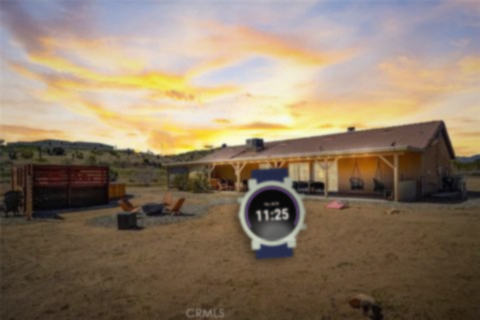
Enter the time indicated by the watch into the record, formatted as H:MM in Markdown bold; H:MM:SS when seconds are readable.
**11:25**
